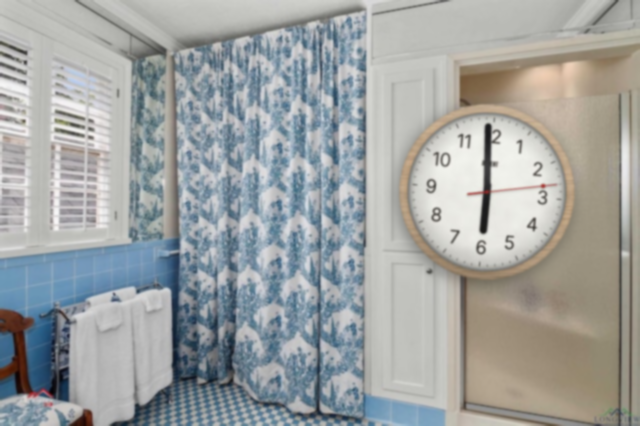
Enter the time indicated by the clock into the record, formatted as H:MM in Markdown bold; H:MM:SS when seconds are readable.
**5:59:13**
